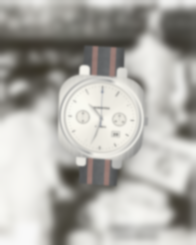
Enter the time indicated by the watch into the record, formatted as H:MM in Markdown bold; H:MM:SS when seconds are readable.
**10:33**
